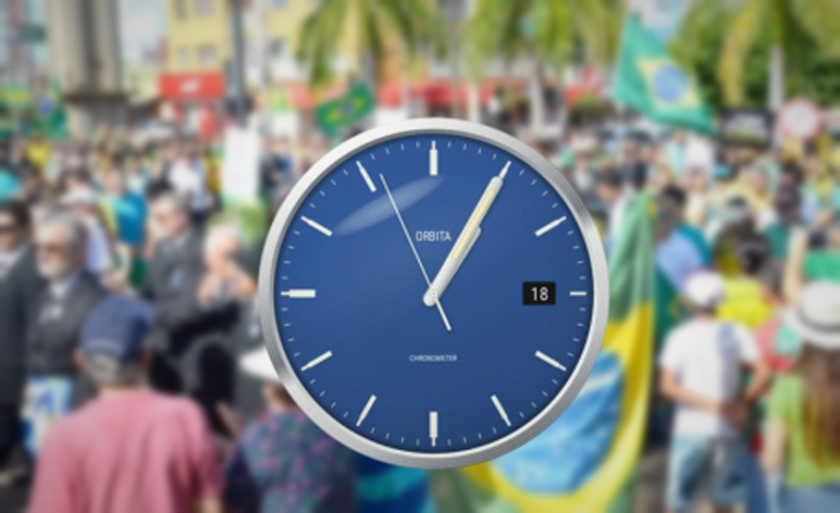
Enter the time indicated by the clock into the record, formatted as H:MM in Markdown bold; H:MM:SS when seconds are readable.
**1:04:56**
